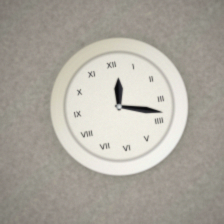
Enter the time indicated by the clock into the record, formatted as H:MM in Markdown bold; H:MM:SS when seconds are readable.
**12:18**
